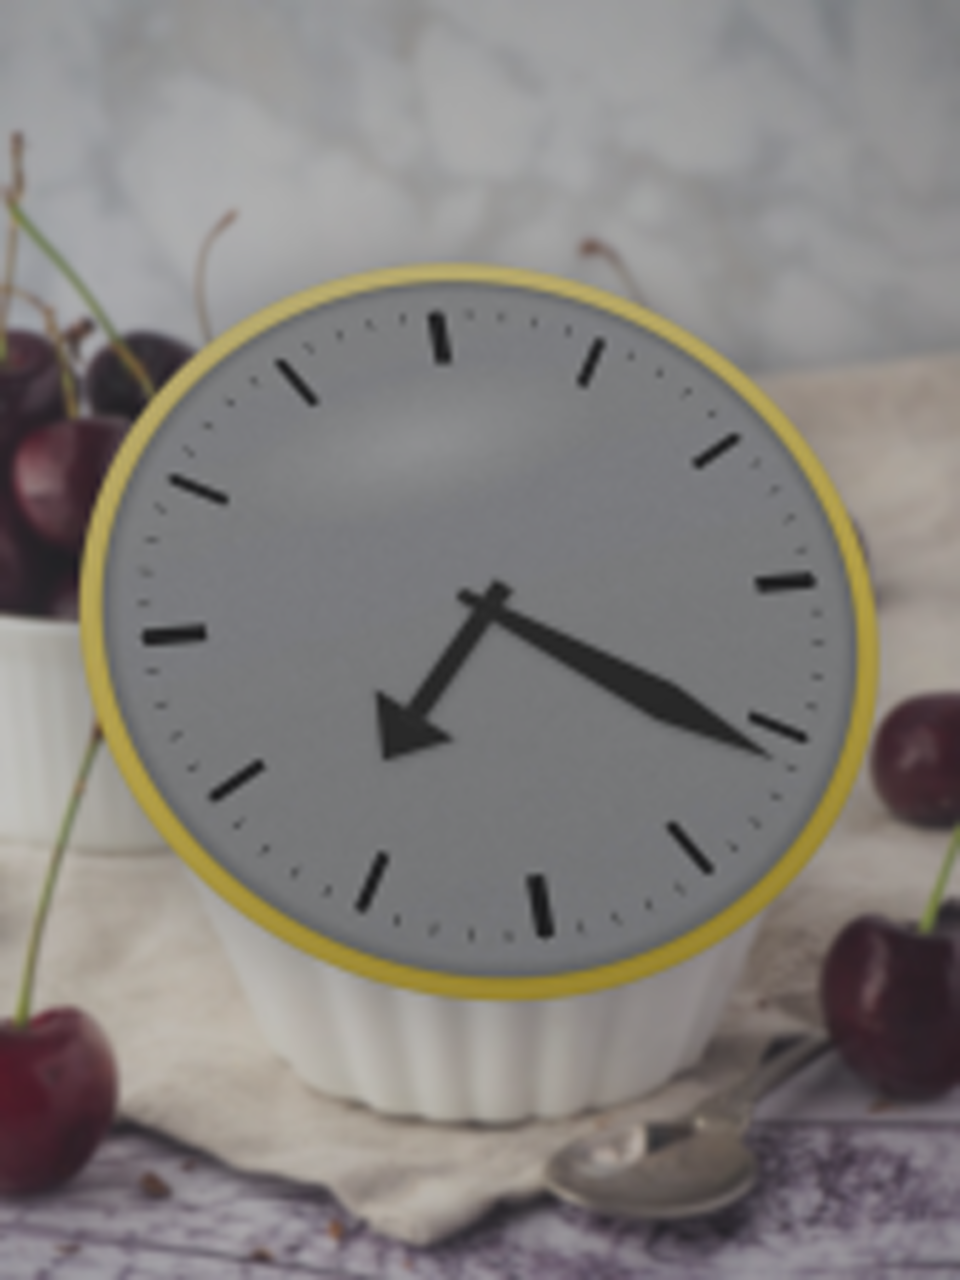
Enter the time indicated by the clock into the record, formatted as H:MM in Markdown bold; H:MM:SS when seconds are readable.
**7:21**
